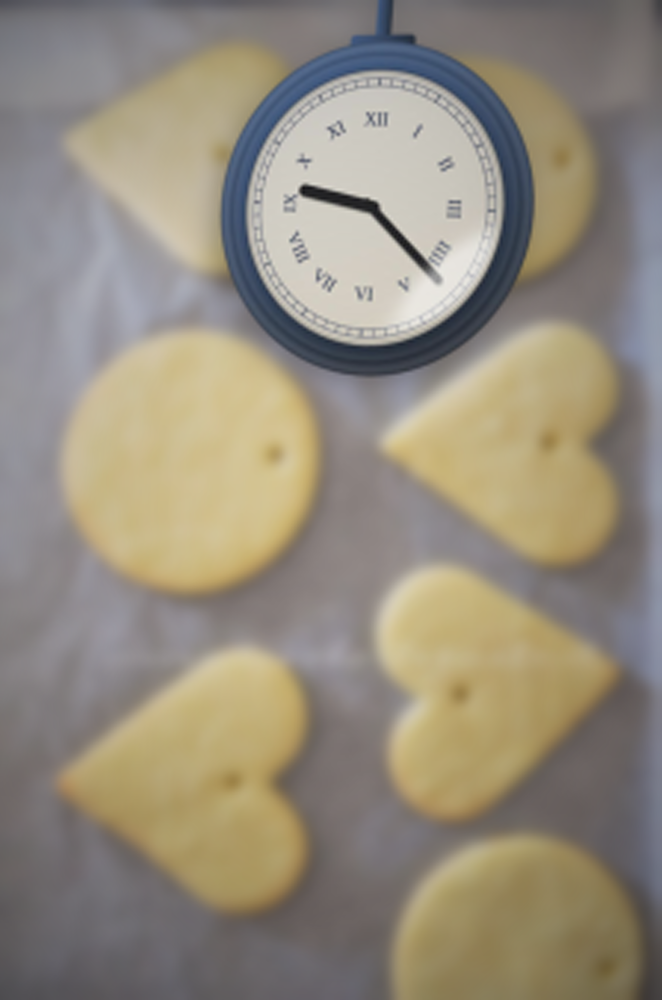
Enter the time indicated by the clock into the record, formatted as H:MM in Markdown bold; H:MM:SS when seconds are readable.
**9:22**
